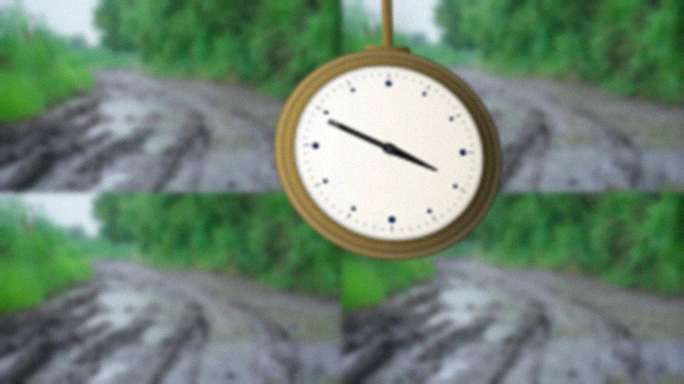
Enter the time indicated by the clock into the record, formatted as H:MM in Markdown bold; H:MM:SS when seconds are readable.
**3:49**
